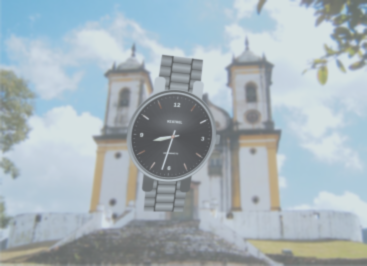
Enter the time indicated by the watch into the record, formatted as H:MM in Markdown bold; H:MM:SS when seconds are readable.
**8:32**
